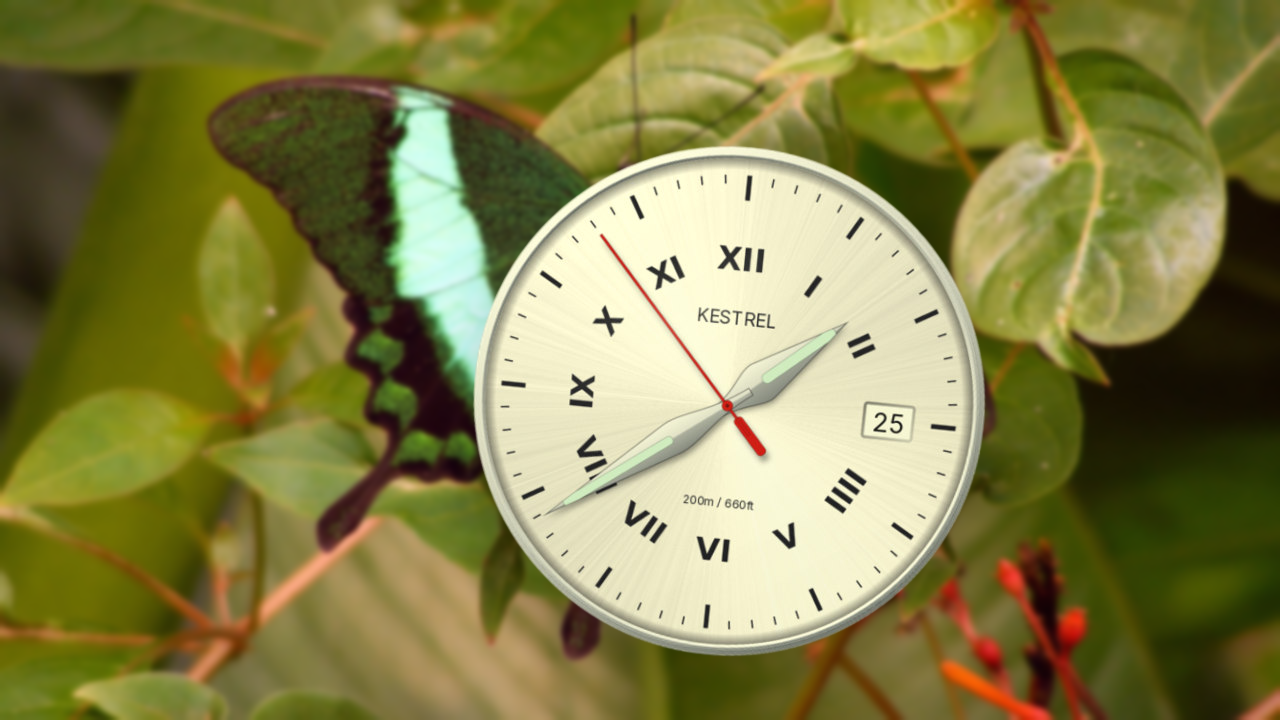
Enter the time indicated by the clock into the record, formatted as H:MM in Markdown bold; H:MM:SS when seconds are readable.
**1:38:53**
